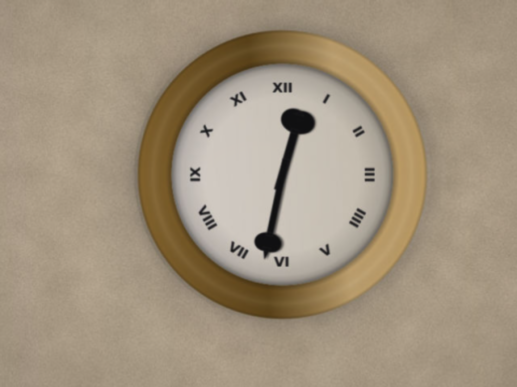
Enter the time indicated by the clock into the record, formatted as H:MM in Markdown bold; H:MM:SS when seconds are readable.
**12:32**
